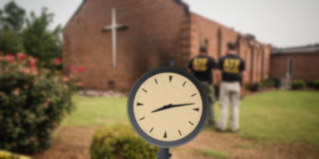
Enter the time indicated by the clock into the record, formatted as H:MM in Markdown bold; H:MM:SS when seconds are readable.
**8:13**
